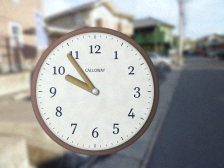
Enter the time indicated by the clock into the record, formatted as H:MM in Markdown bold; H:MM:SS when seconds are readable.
**9:54**
